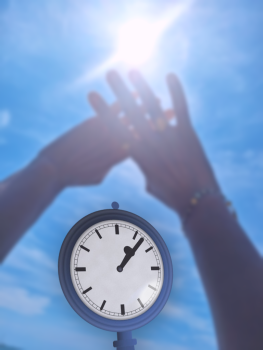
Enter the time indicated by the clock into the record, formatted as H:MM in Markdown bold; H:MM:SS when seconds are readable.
**1:07**
